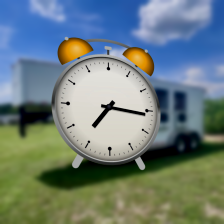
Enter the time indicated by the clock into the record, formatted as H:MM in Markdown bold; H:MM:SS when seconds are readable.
**7:16**
